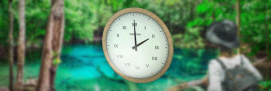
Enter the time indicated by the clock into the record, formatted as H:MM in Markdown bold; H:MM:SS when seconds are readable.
**2:00**
